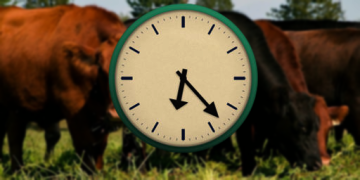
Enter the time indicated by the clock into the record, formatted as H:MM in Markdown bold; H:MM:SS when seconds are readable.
**6:23**
